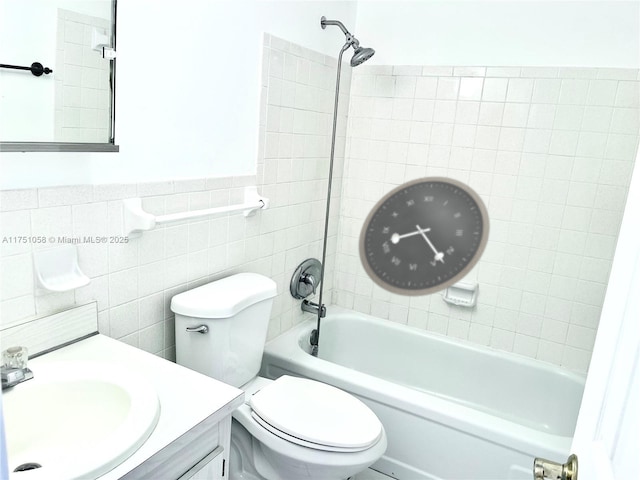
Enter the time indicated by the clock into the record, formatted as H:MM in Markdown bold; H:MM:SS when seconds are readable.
**8:23**
